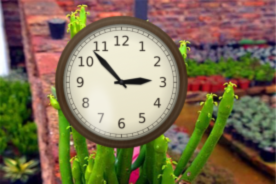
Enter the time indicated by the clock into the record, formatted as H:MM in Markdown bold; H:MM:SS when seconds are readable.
**2:53**
